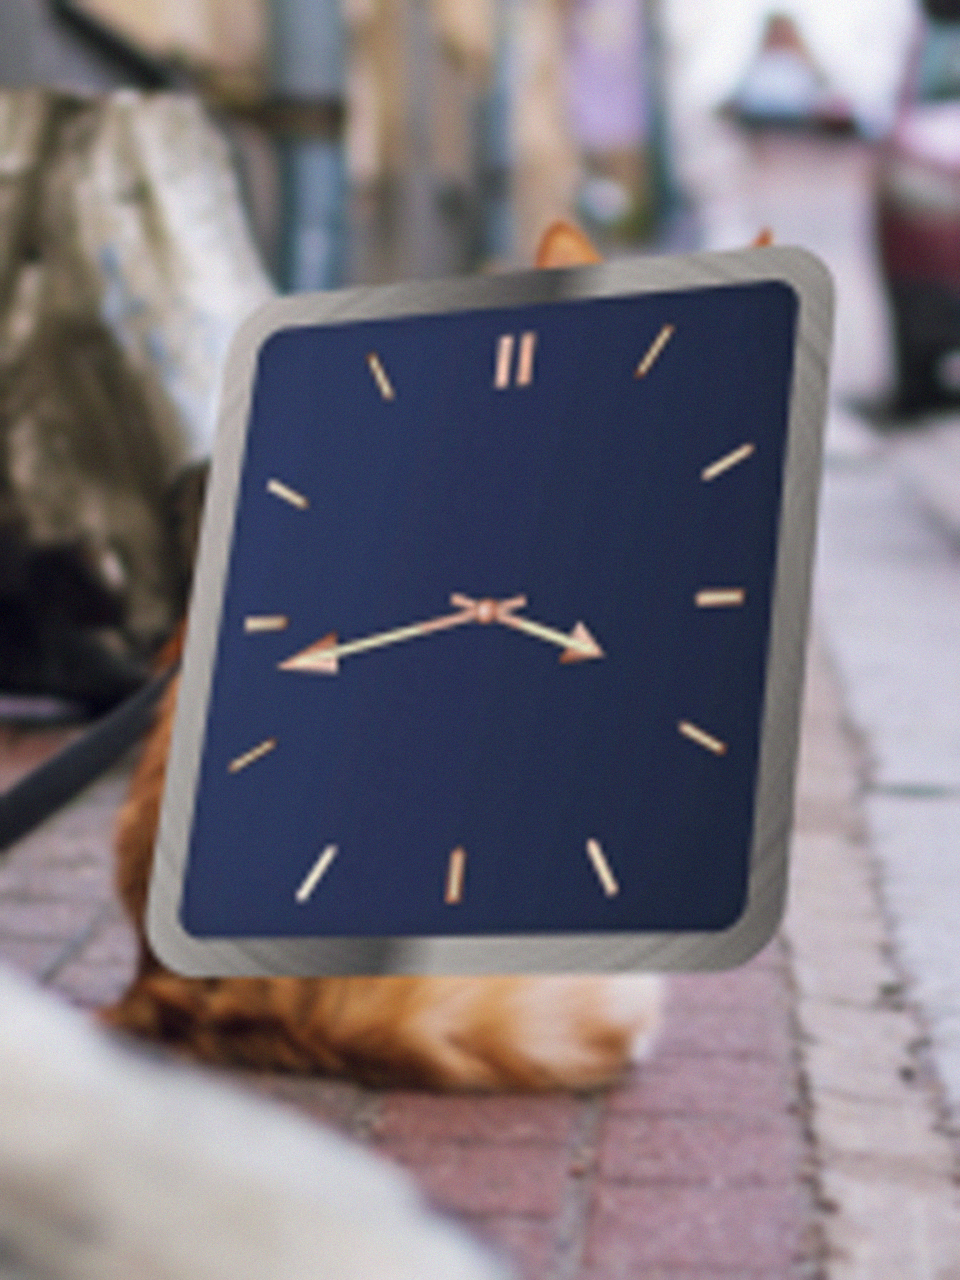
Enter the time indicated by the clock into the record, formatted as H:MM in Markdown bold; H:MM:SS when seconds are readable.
**3:43**
